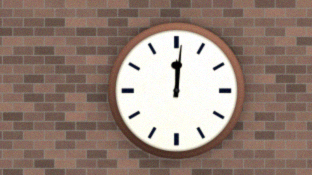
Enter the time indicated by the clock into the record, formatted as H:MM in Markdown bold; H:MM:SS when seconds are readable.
**12:01**
